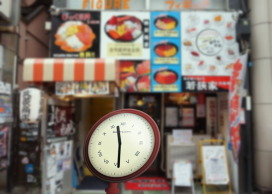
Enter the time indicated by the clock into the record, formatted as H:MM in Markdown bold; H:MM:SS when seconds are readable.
**11:29**
